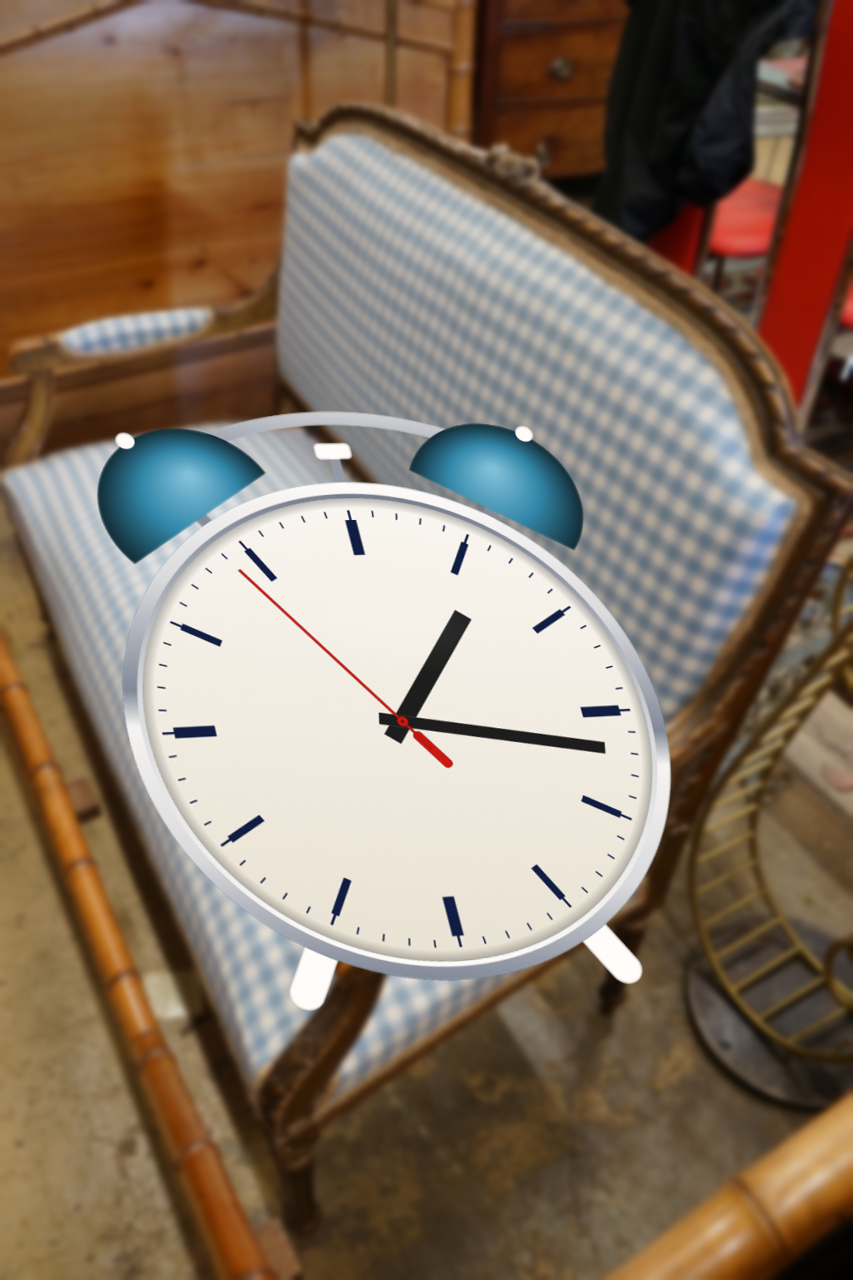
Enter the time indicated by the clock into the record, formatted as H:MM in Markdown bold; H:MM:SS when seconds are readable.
**1:16:54**
